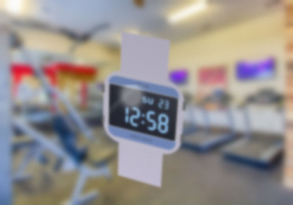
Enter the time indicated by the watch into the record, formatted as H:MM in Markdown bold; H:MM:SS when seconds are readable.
**12:58**
